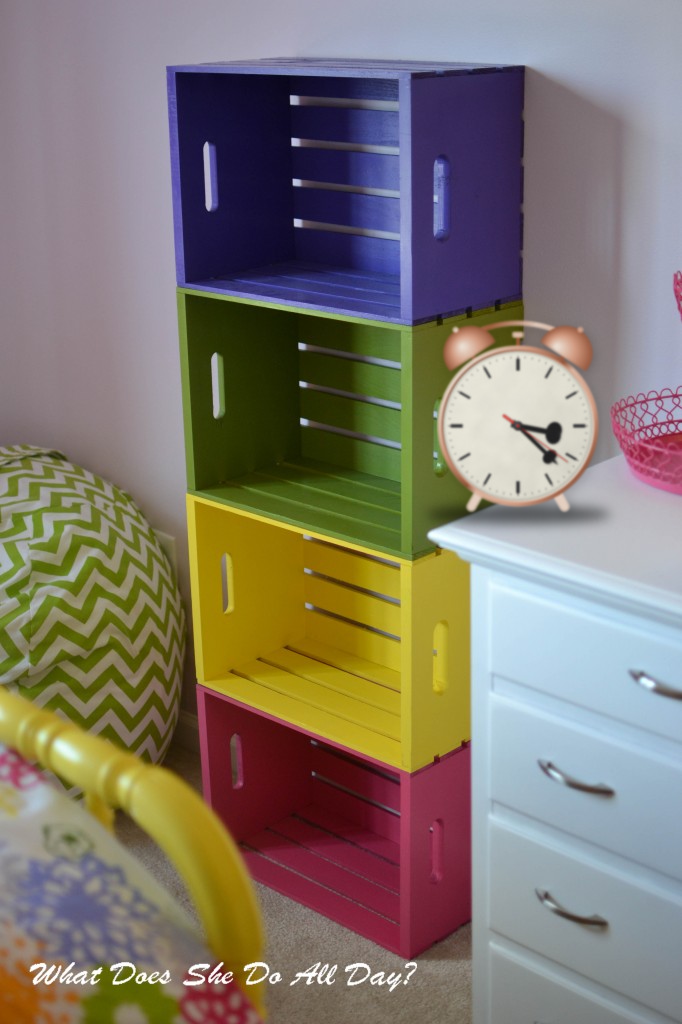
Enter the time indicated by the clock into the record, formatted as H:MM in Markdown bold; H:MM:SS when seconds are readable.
**3:22:21**
